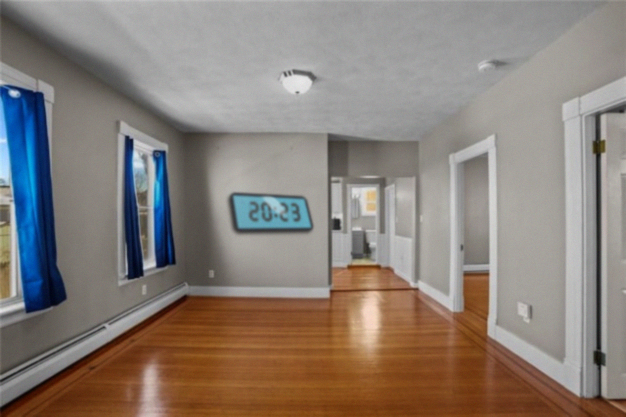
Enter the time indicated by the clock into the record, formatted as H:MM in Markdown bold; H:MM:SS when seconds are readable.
**20:23**
